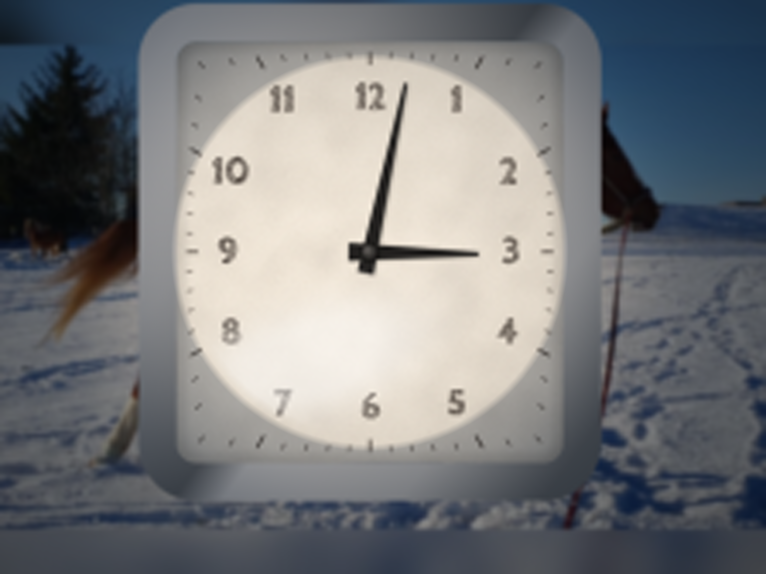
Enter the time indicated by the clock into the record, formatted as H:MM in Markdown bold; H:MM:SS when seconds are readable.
**3:02**
